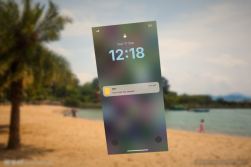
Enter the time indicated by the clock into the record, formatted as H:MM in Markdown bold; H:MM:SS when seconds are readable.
**12:18**
